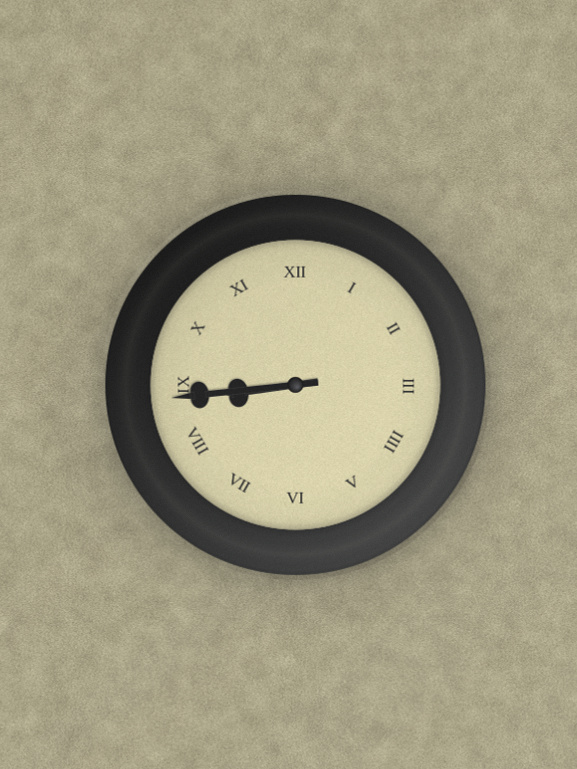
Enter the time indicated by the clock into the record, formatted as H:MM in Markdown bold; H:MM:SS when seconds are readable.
**8:44**
